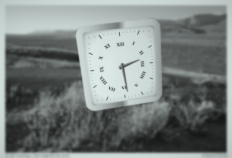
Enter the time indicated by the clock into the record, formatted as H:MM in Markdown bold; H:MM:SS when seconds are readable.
**2:29**
